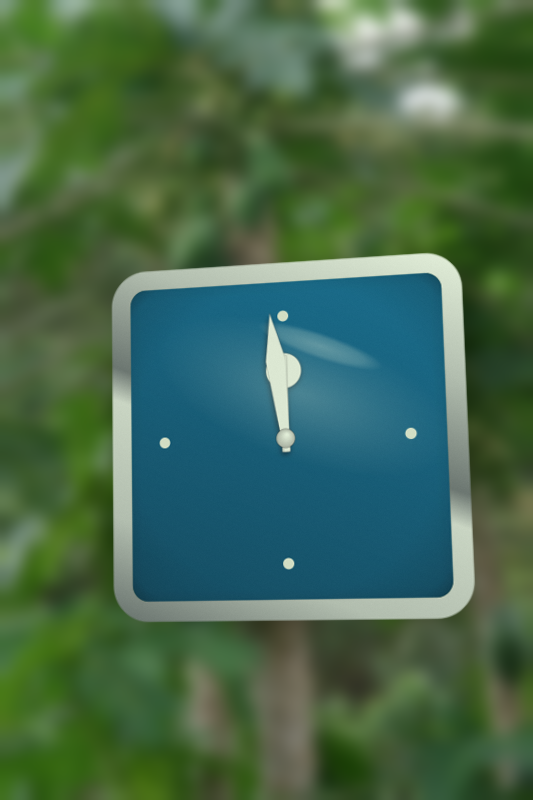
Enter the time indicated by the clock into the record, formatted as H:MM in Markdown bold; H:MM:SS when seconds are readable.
**11:59**
